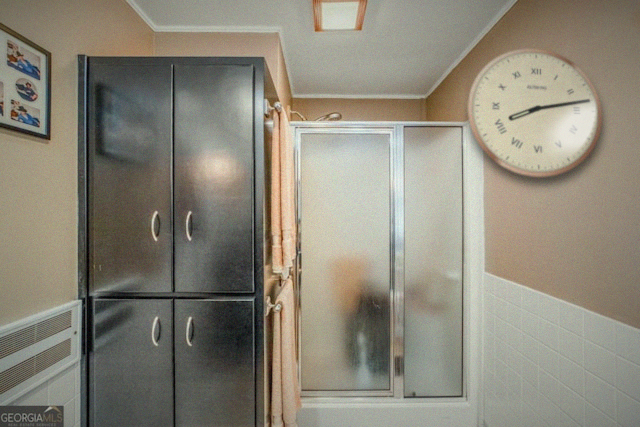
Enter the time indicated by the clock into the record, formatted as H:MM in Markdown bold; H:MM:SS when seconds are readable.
**8:13**
